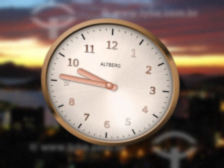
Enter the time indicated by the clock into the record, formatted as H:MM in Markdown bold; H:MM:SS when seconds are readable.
**9:46**
